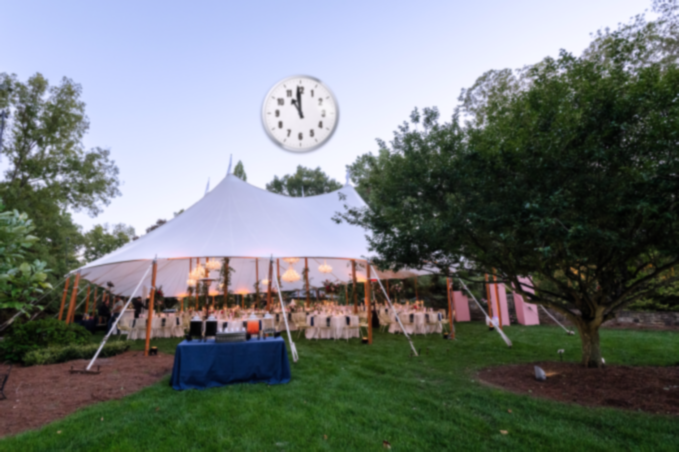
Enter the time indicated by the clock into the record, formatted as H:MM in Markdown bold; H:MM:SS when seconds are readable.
**10:59**
